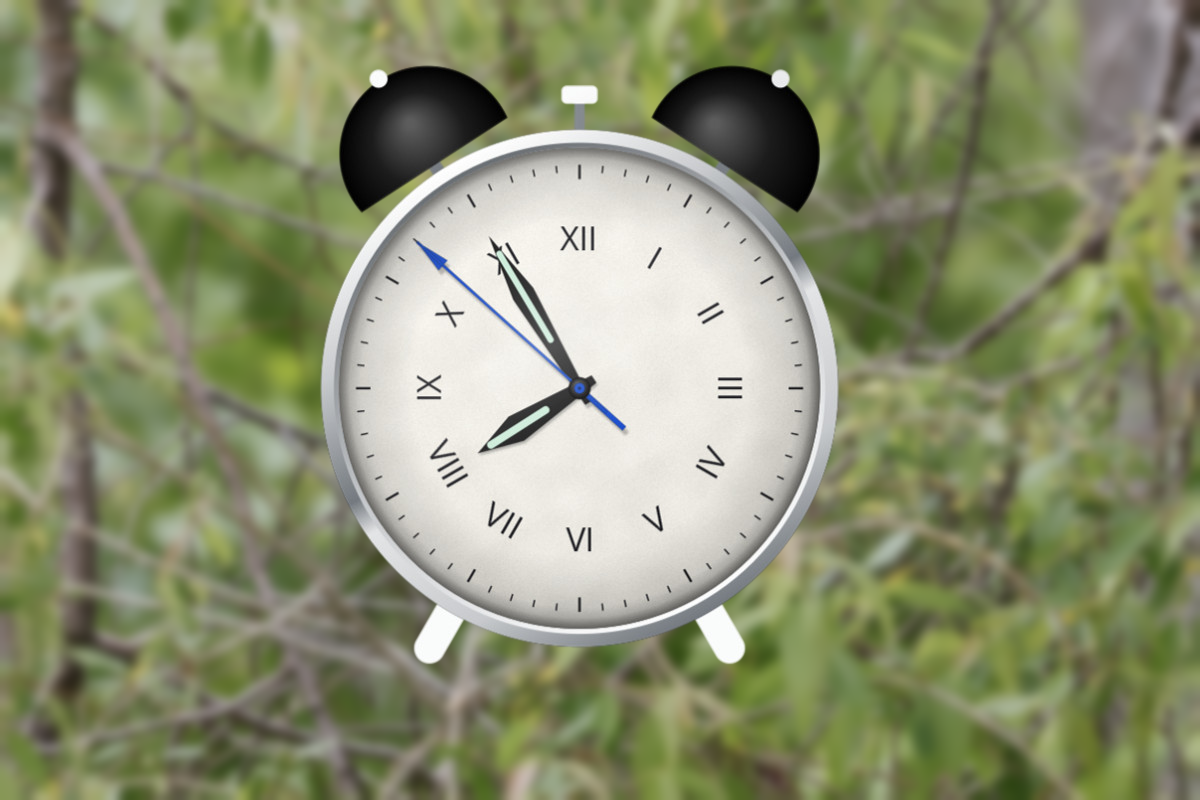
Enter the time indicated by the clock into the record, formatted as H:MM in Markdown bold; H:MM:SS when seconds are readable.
**7:54:52**
